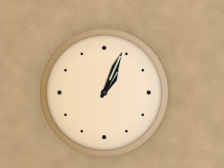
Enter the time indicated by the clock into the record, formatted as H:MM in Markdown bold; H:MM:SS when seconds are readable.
**1:04**
